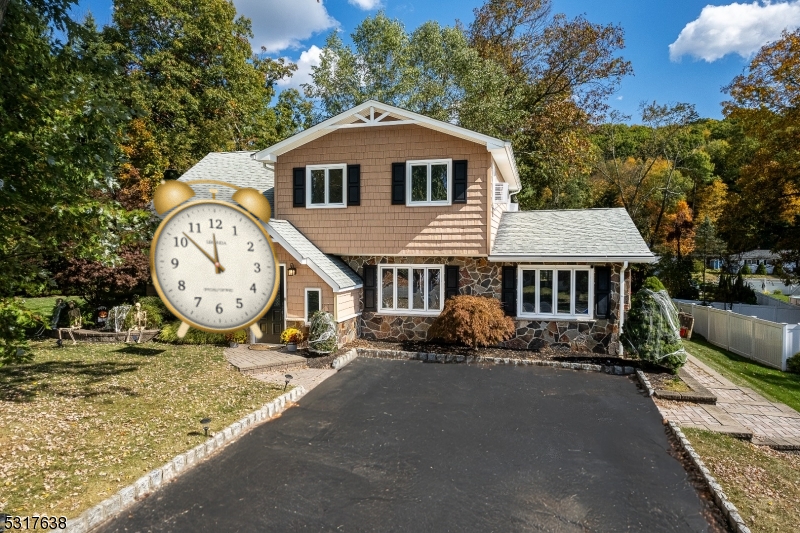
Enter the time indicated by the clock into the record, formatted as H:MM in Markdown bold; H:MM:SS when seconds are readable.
**11:52**
